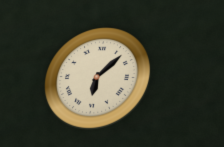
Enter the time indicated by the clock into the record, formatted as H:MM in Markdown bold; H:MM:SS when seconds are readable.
**6:07**
